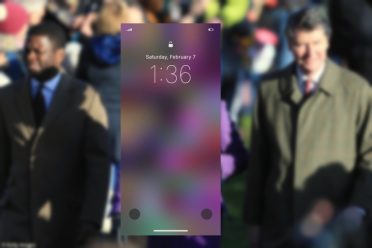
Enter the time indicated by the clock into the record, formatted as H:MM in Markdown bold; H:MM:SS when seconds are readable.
**1:36**
